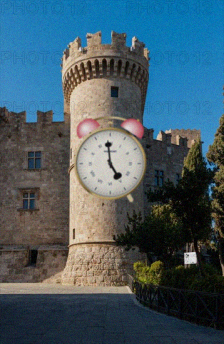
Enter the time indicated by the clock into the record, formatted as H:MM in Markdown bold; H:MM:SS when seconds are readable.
**4:59**
